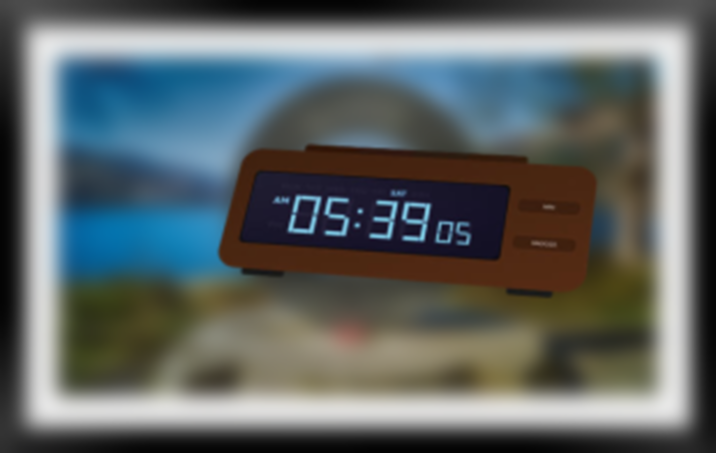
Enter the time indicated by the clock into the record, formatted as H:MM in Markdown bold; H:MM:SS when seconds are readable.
**5:39:05**
